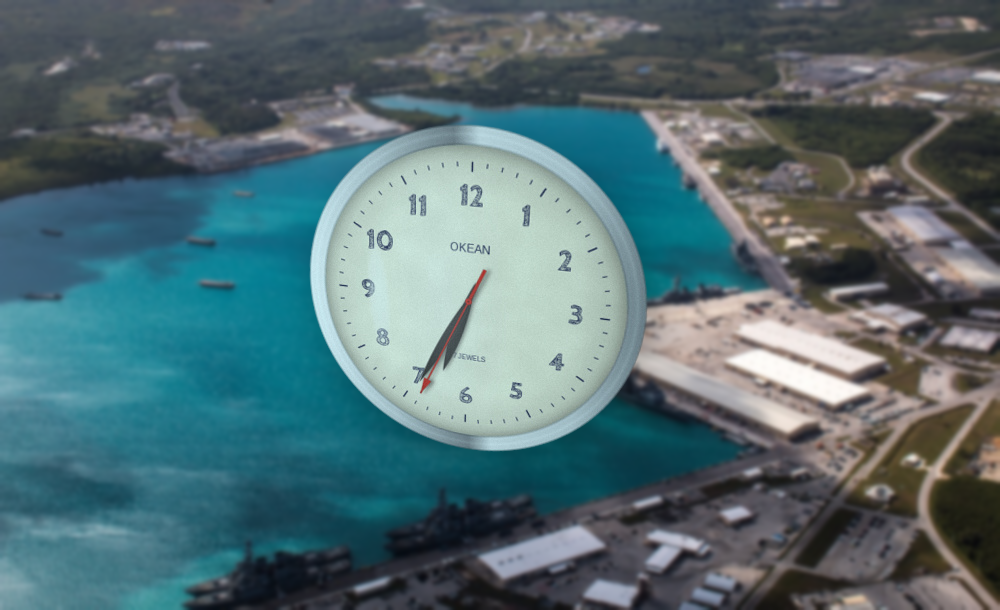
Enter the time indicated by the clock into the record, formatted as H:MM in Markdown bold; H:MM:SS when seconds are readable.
**6:34:34**
